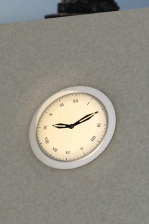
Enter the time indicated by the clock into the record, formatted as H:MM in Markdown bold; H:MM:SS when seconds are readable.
**9:10**
